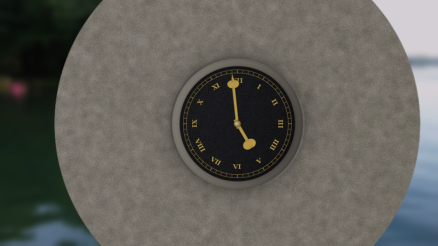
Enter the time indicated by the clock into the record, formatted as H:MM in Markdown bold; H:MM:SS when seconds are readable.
**4:59**
